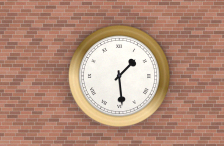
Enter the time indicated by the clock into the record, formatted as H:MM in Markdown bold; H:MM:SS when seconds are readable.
**1:29**
